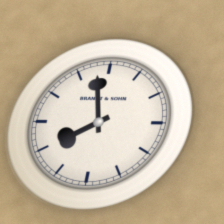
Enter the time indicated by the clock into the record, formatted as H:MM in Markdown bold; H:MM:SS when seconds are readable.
**7:58**
